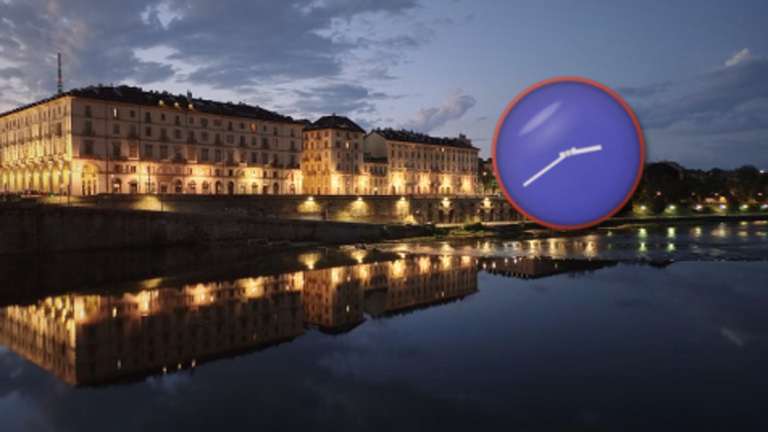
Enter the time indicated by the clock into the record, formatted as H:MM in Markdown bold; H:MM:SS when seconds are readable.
**2:39**
